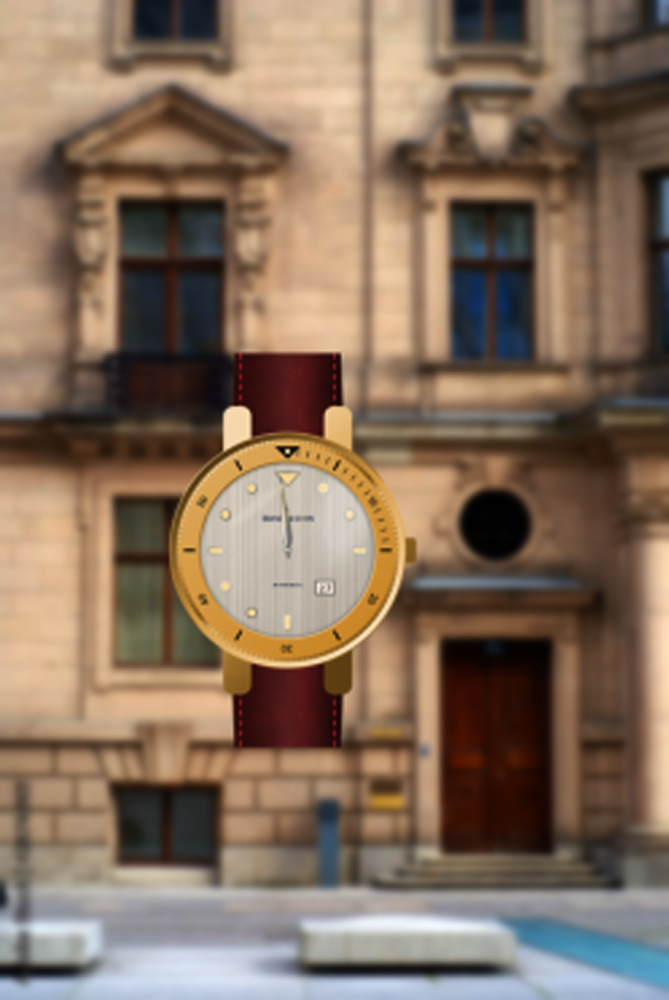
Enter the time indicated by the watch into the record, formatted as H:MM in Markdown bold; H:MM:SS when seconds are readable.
**11:59**
